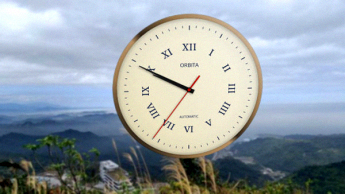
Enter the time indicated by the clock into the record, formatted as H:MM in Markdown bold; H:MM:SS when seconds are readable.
**9:49:36**
